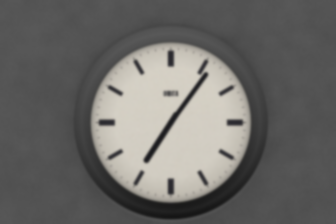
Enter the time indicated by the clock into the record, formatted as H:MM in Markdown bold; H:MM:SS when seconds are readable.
**7:06**
